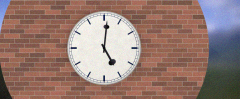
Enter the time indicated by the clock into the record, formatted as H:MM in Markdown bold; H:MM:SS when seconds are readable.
**5:01**
